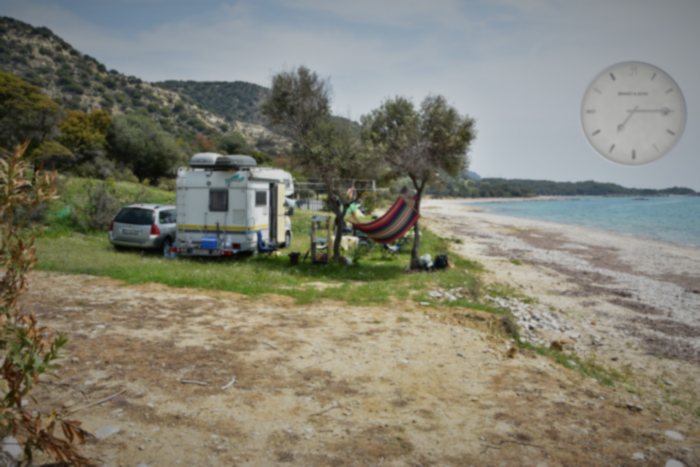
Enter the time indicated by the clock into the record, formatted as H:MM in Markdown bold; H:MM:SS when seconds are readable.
**7:15**
